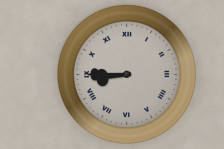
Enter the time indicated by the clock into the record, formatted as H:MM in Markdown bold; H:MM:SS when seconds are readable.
**8:45**
